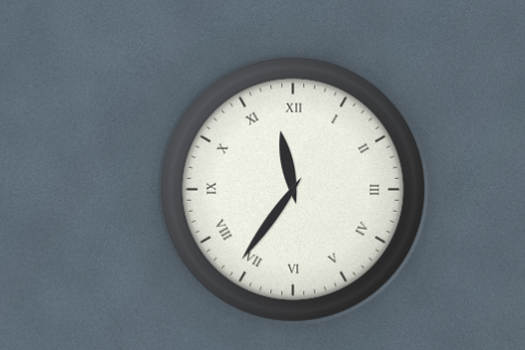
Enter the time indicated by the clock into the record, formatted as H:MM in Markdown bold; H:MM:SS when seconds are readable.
**11:36**
